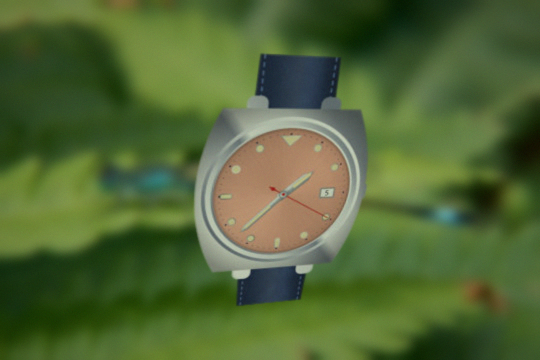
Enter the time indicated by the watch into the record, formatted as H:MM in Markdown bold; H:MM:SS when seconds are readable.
**1:37:20**
